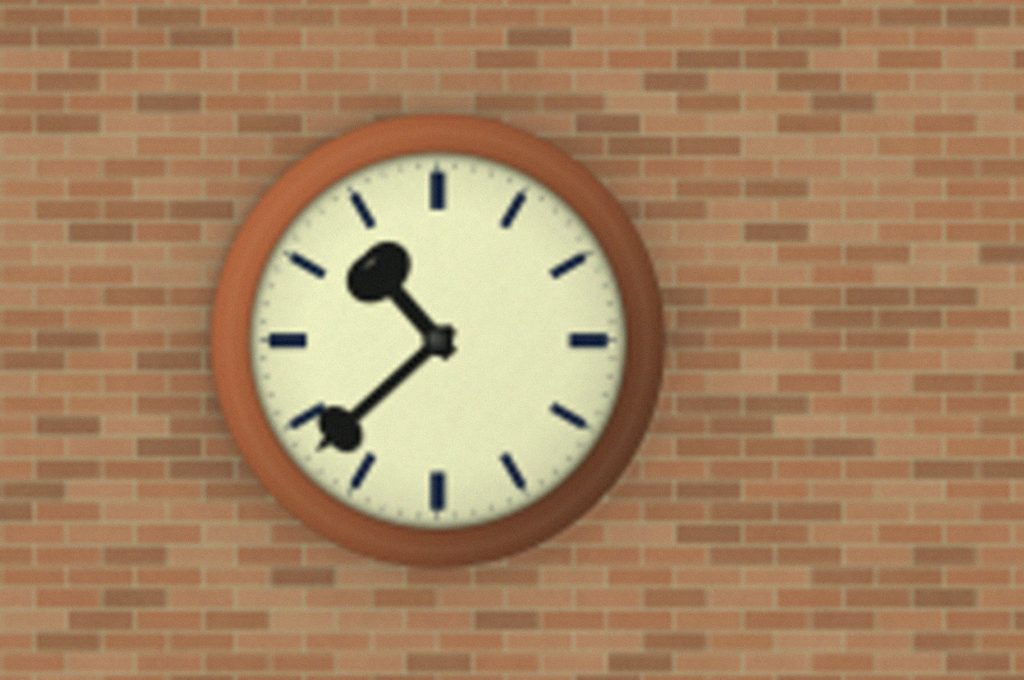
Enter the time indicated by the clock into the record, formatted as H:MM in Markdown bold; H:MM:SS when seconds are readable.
**10:38**
